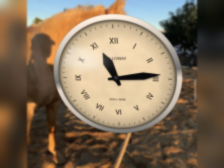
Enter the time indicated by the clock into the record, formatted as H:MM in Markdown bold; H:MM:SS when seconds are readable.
**11:14**
